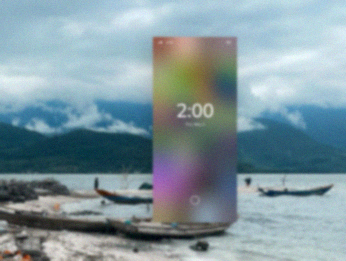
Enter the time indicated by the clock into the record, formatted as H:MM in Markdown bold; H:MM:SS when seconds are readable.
**2:00**
